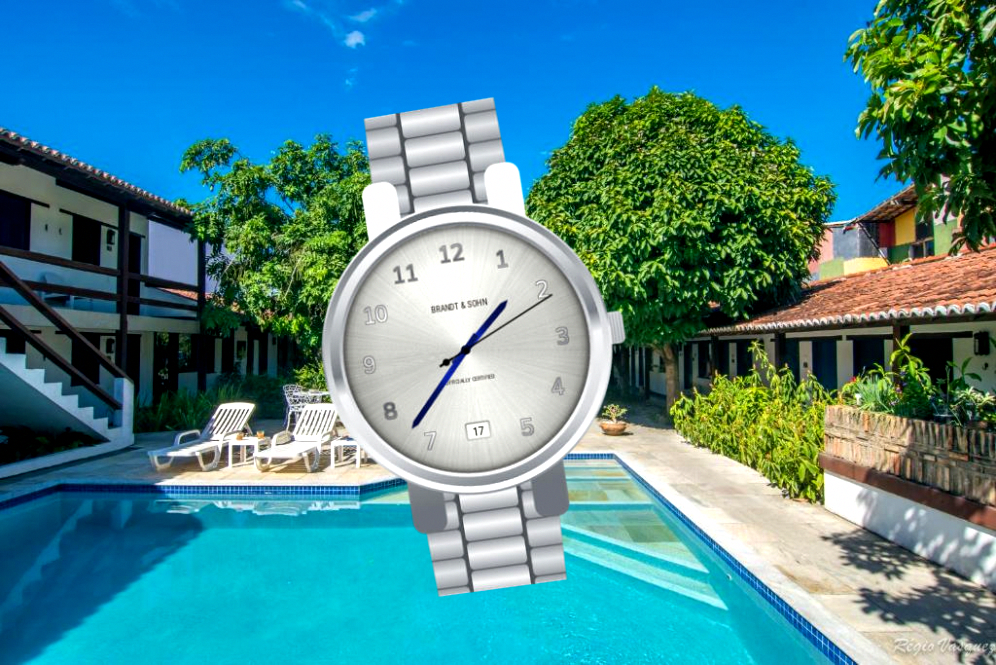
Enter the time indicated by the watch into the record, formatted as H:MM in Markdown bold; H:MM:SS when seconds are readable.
**1:37:11**
